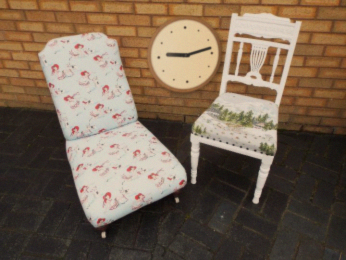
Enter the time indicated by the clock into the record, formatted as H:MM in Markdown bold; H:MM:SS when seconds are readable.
**9:13**
